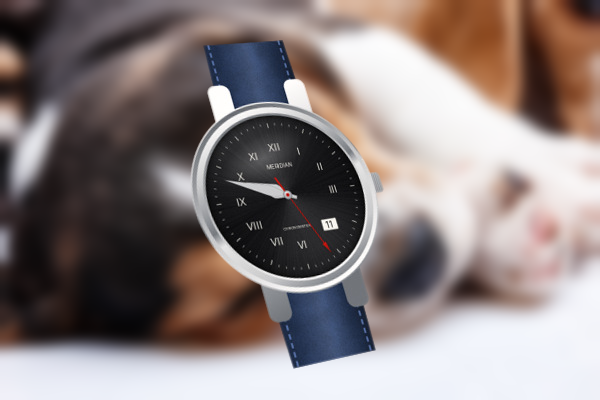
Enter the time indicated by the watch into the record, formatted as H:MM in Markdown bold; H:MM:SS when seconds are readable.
**9:48:26**
